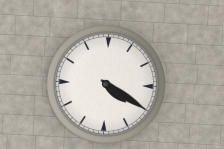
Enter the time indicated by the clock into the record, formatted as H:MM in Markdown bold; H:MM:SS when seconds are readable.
**4:20**
